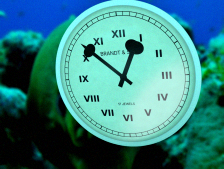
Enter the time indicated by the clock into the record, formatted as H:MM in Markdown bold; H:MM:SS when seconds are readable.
**12:52**
